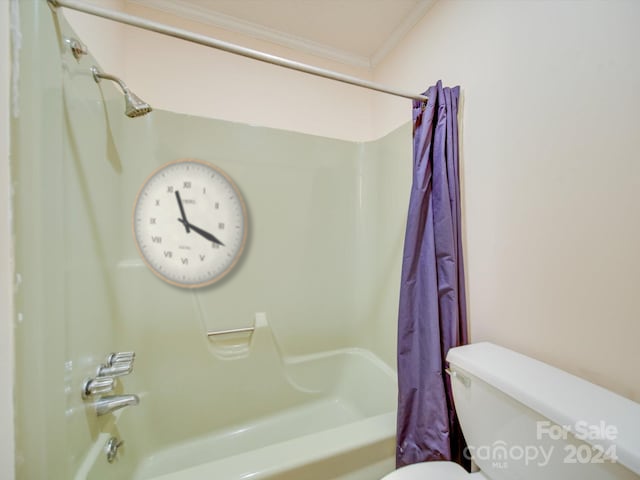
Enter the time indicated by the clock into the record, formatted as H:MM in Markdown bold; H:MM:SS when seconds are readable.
**11:19**
